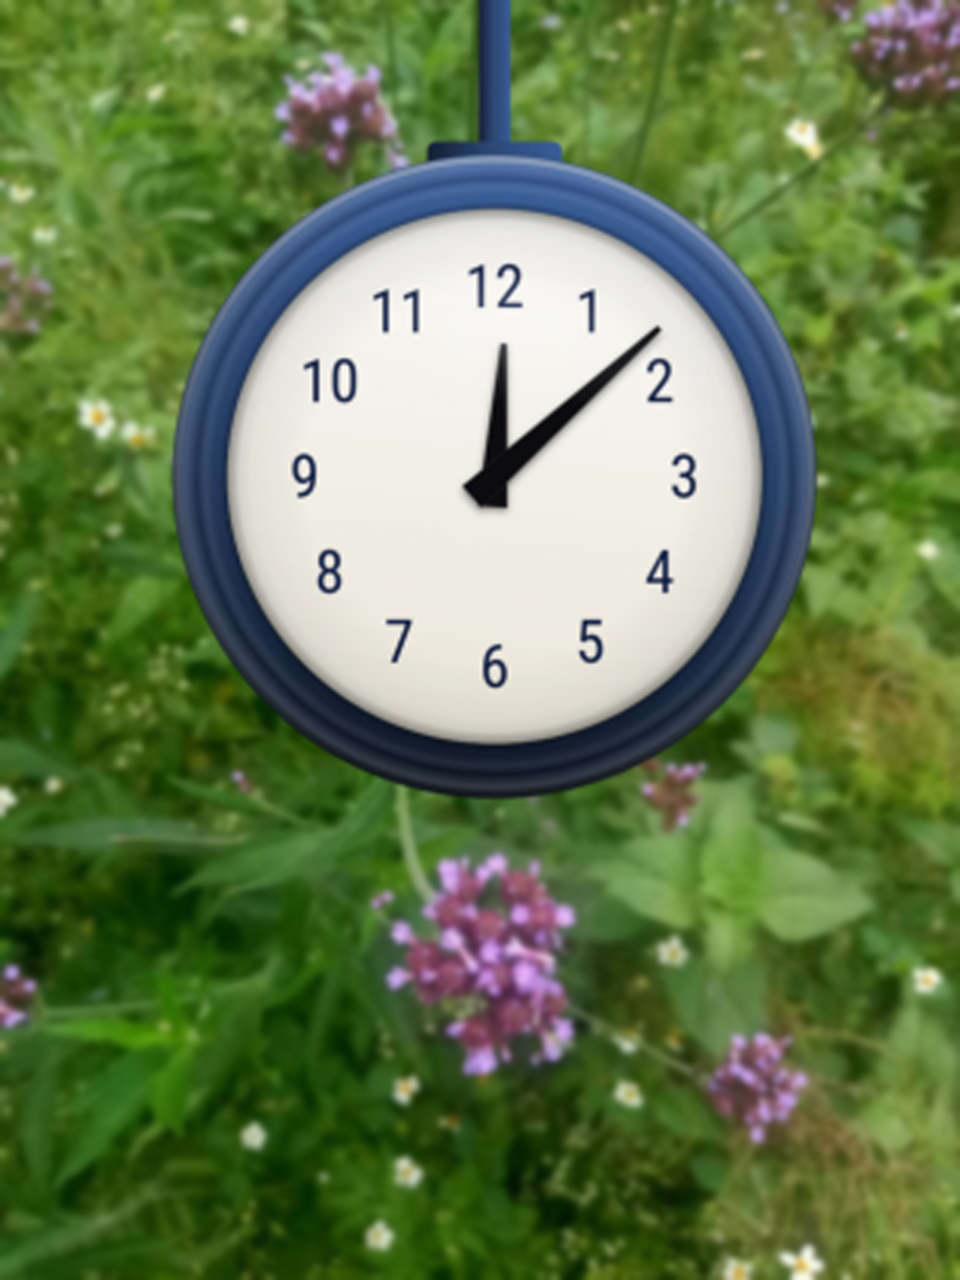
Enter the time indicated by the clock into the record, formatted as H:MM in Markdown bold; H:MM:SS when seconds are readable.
**12:08**
